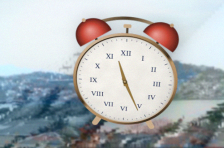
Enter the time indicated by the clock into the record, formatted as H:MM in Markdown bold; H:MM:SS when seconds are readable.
**11:26**
